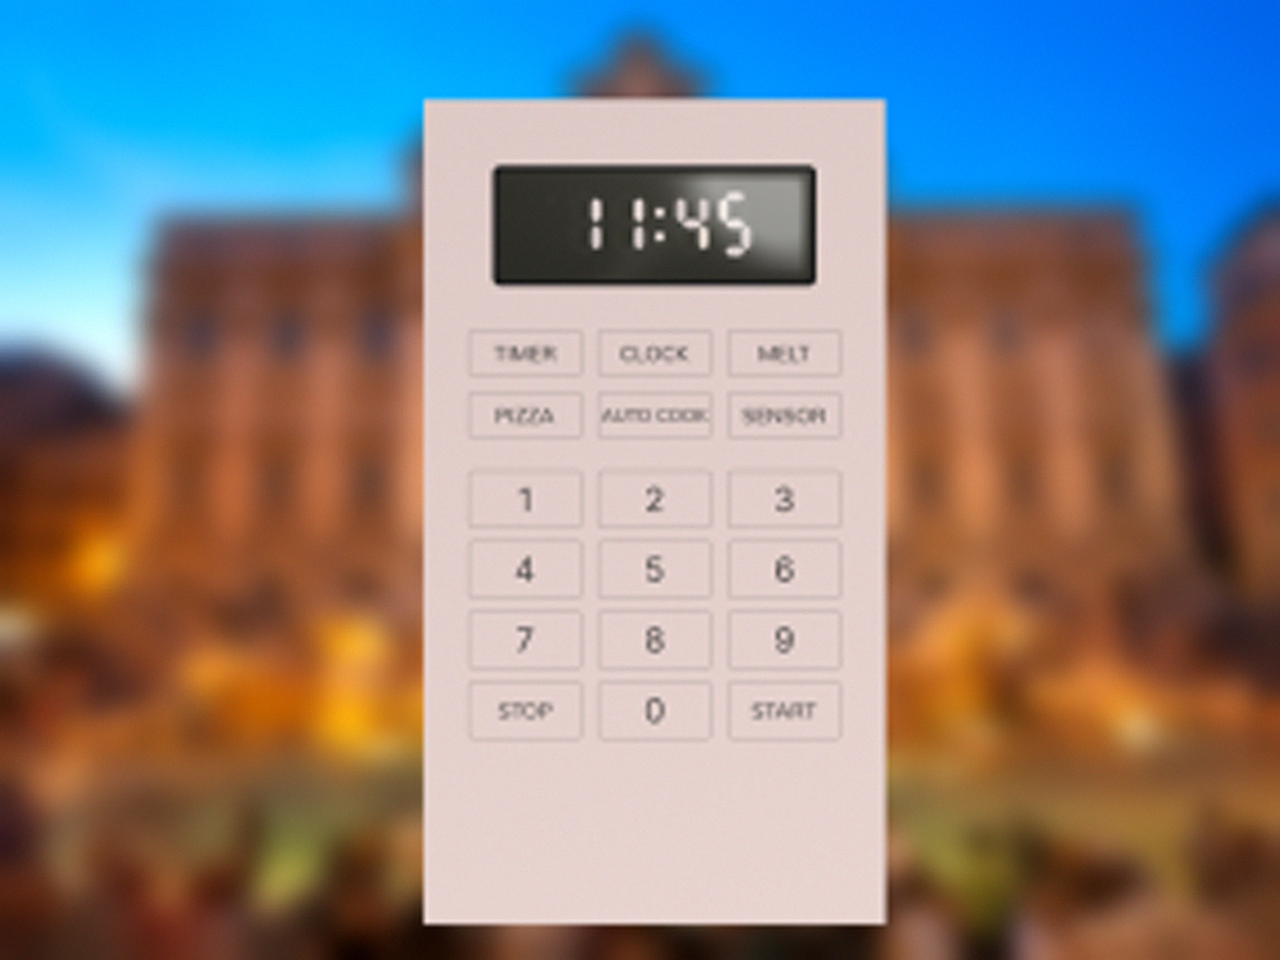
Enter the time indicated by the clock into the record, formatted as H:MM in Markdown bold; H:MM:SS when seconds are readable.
**11:45**
